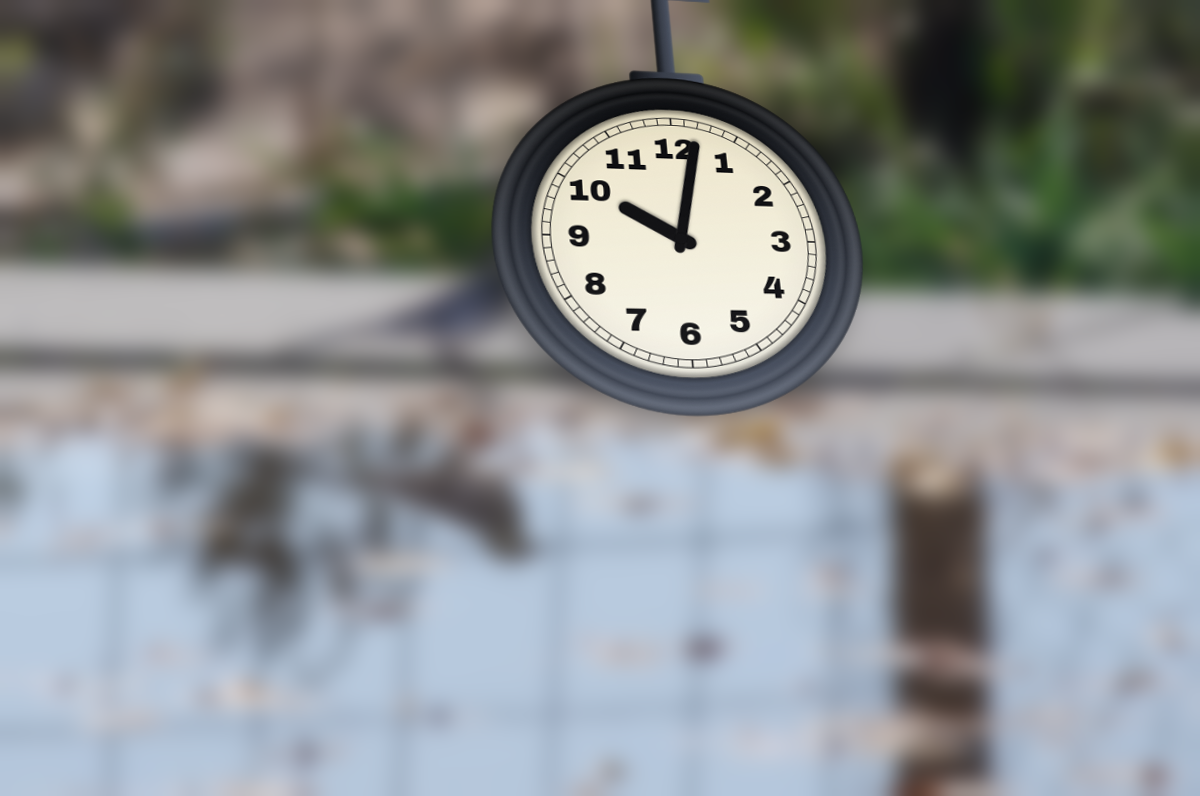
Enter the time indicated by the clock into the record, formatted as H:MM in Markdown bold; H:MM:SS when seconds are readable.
**10:02**
